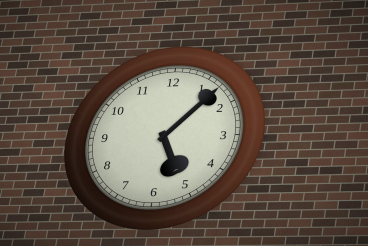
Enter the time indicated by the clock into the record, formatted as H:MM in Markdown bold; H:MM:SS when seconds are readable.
**5:07**
